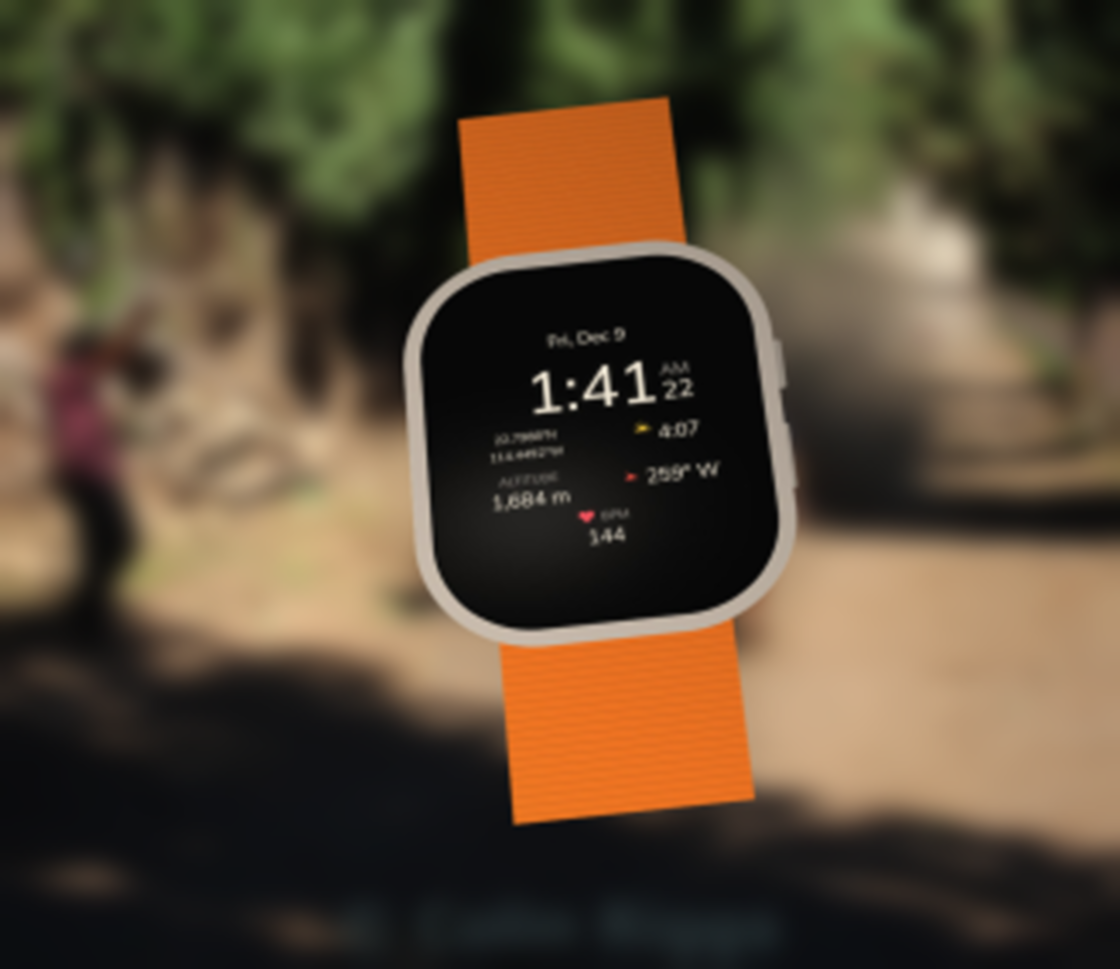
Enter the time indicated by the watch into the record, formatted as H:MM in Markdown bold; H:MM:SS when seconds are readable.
**1:41**
